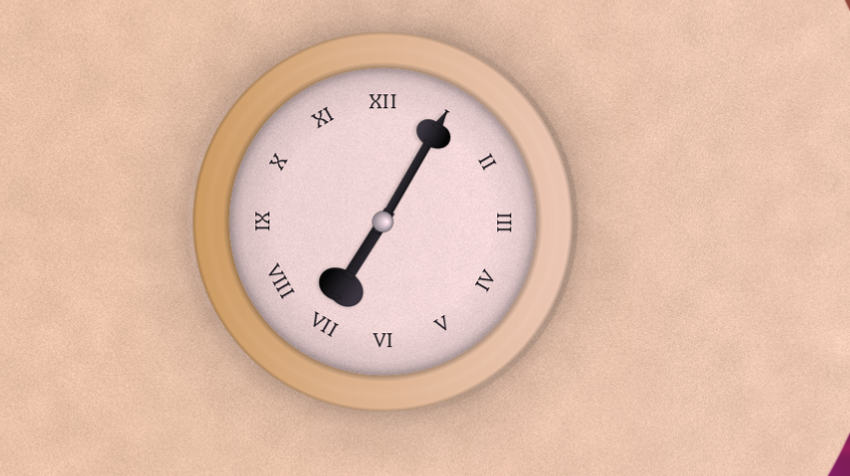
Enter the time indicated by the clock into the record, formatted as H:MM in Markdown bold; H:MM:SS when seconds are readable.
**7:05**
